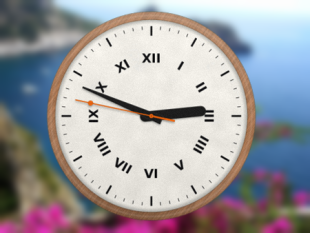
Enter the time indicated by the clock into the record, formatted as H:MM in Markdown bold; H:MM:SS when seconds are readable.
**2:48:47**
